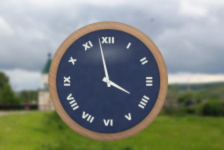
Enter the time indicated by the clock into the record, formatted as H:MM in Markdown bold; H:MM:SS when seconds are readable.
**3:58**
